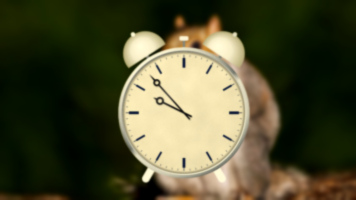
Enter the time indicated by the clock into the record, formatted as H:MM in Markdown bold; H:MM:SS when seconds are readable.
**9:53**
